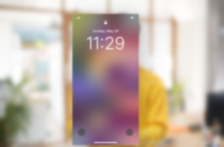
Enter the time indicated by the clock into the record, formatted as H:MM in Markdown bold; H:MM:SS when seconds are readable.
**11:29**
